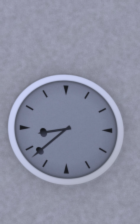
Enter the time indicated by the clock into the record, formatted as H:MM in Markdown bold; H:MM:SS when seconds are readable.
**8:38**
